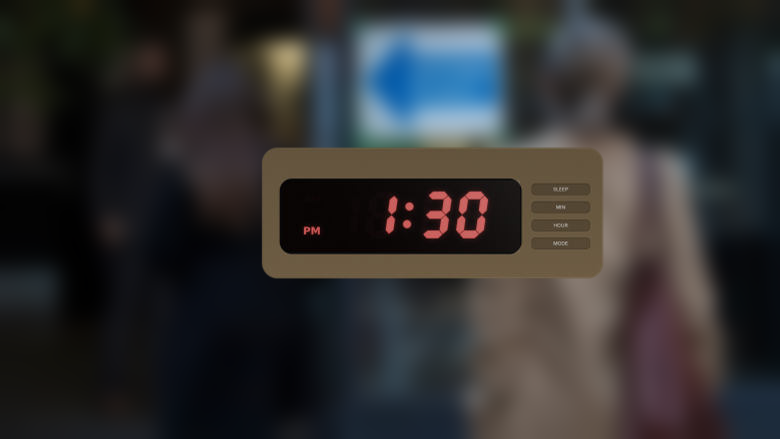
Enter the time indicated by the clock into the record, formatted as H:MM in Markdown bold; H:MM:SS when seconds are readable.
**1:30**
